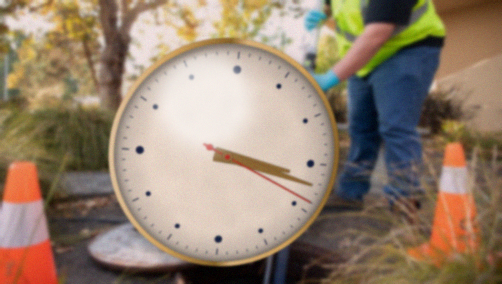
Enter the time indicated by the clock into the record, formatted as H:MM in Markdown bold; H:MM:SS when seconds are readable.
**3:17:19**
